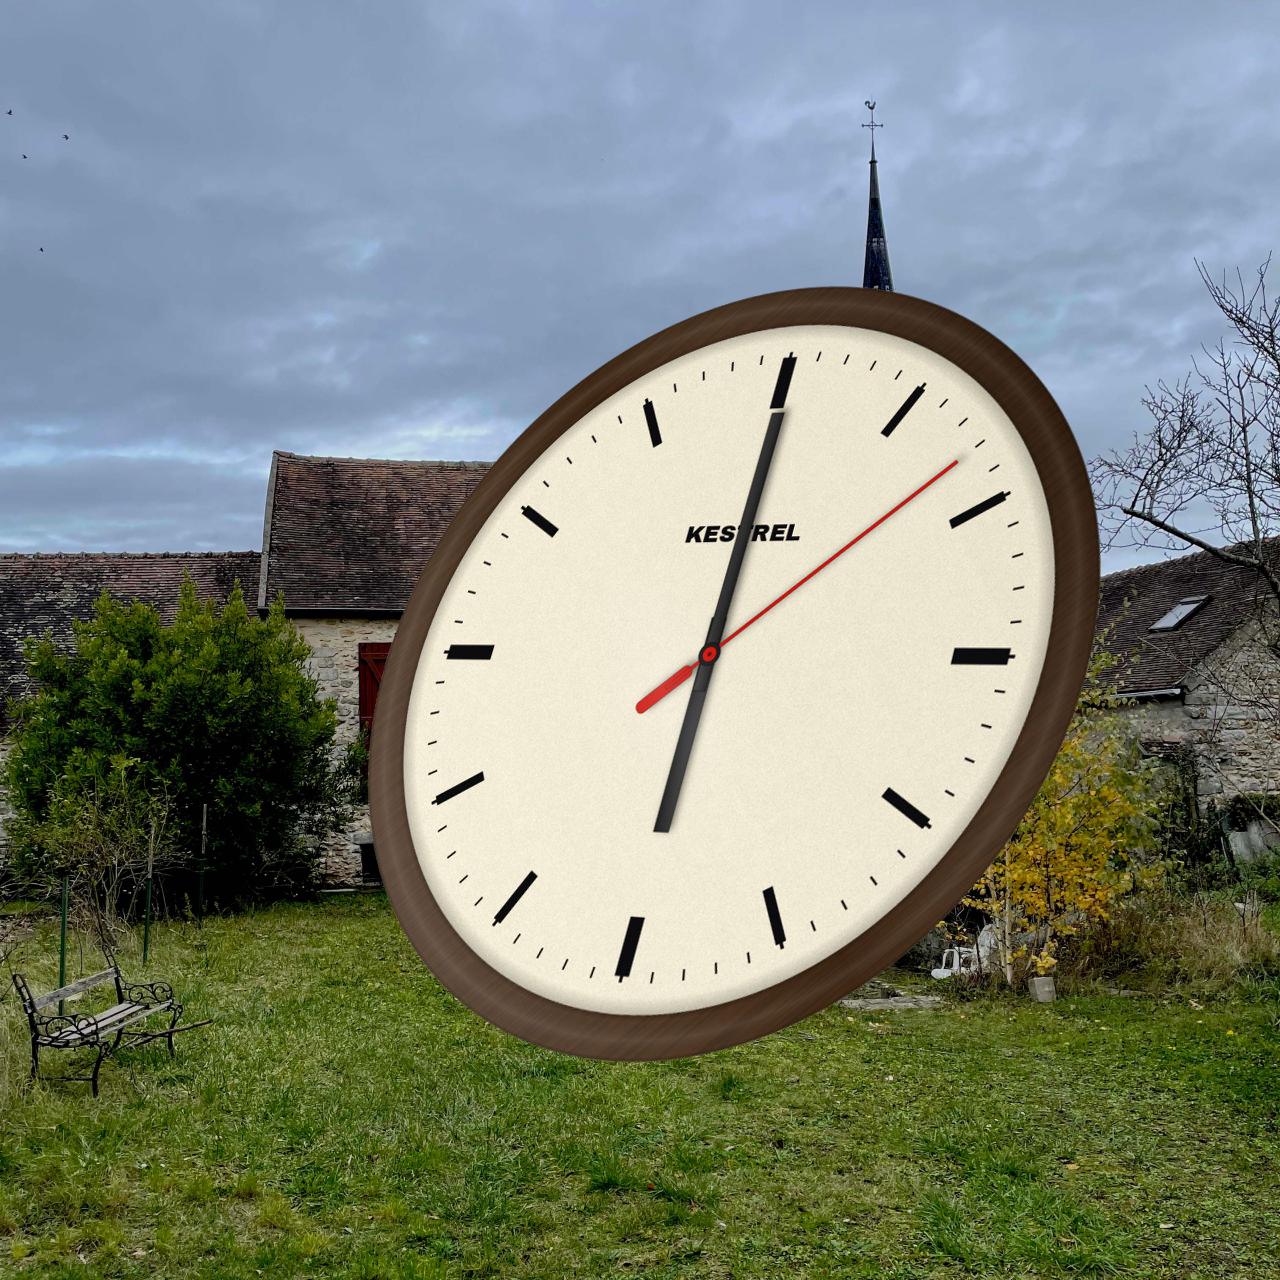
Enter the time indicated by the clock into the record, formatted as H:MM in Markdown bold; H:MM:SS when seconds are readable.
**6:00:08**
